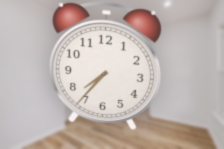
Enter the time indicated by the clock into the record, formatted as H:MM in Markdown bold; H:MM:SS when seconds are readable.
**7:36**
